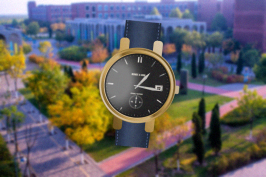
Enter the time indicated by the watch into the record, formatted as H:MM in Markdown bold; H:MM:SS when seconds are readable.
**1:16**
